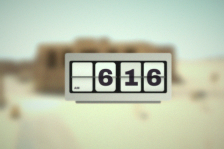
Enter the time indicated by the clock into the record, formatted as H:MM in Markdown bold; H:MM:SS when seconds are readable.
**6:16**
